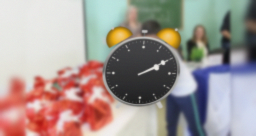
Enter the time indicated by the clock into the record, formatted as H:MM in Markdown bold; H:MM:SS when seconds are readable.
**2:10**
